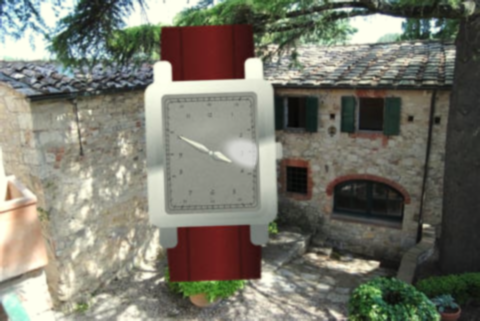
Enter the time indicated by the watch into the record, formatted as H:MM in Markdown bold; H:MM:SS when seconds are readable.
**3:50**
